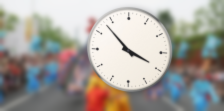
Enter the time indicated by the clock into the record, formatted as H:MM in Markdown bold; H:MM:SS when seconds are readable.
**3:53**
